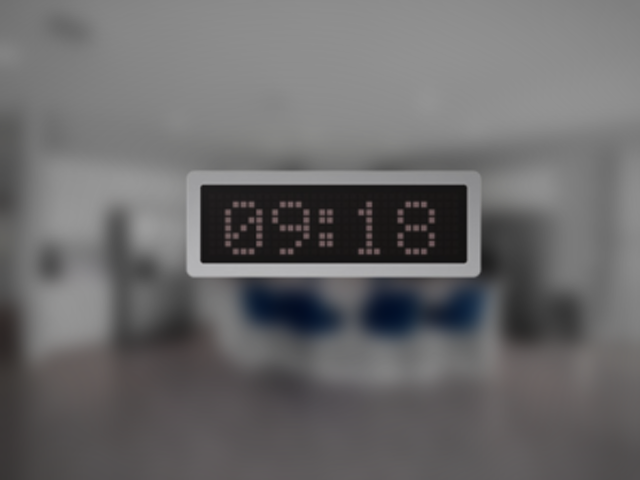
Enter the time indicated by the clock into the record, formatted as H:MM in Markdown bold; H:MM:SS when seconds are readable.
**9:18**
